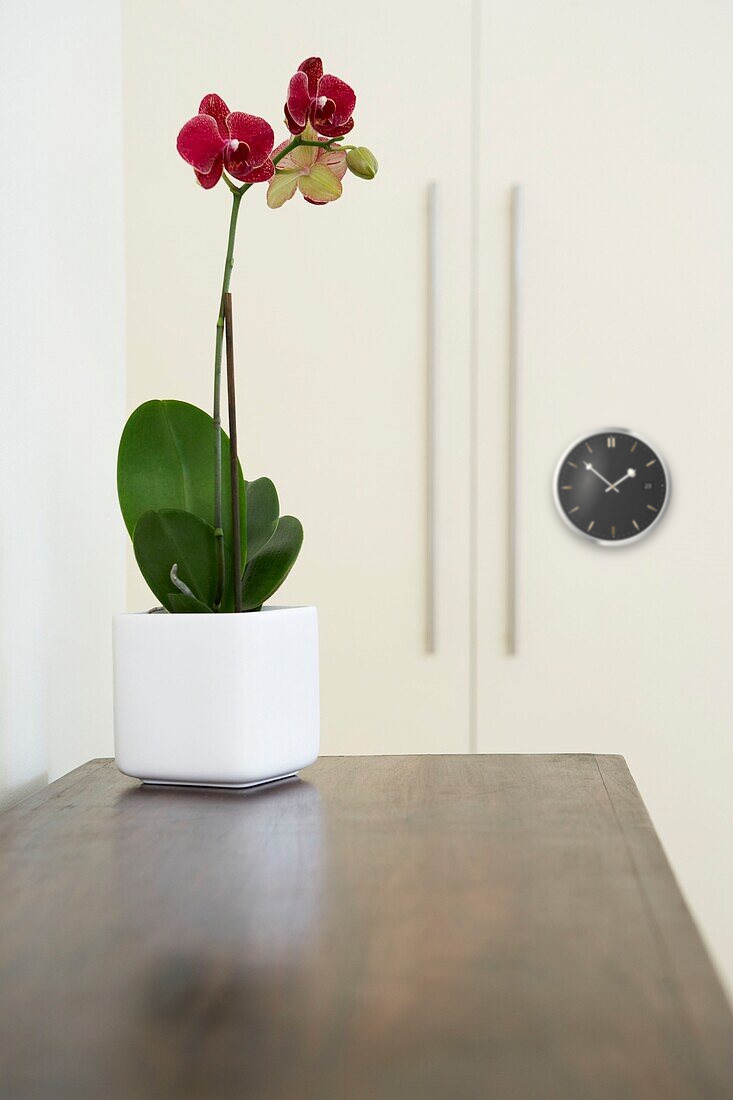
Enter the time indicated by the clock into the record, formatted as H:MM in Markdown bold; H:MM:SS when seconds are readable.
**1:52**
